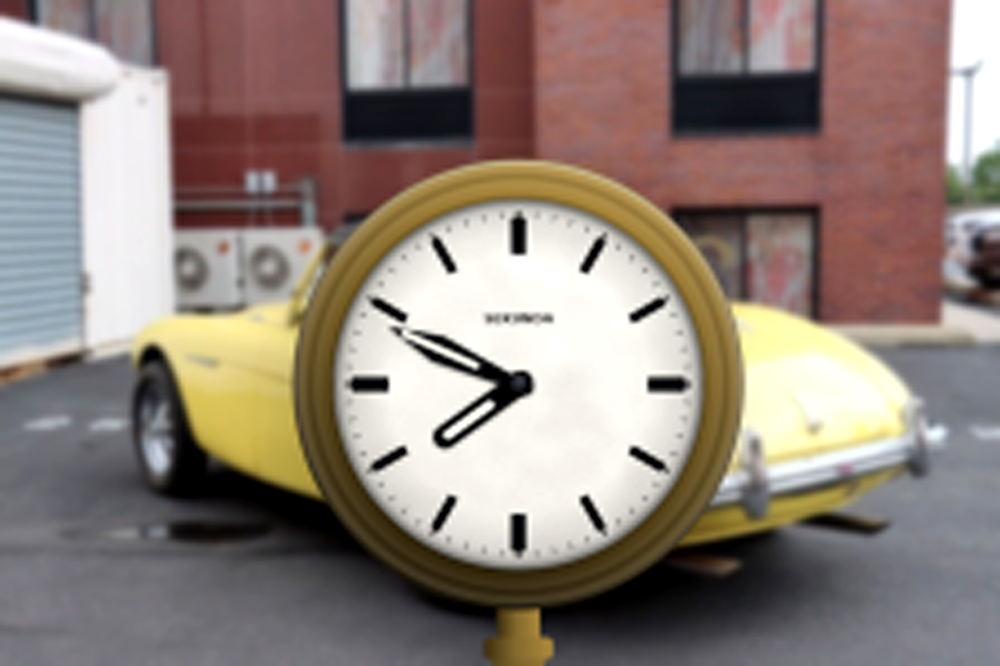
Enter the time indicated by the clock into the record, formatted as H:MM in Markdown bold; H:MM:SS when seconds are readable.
**7:49**
